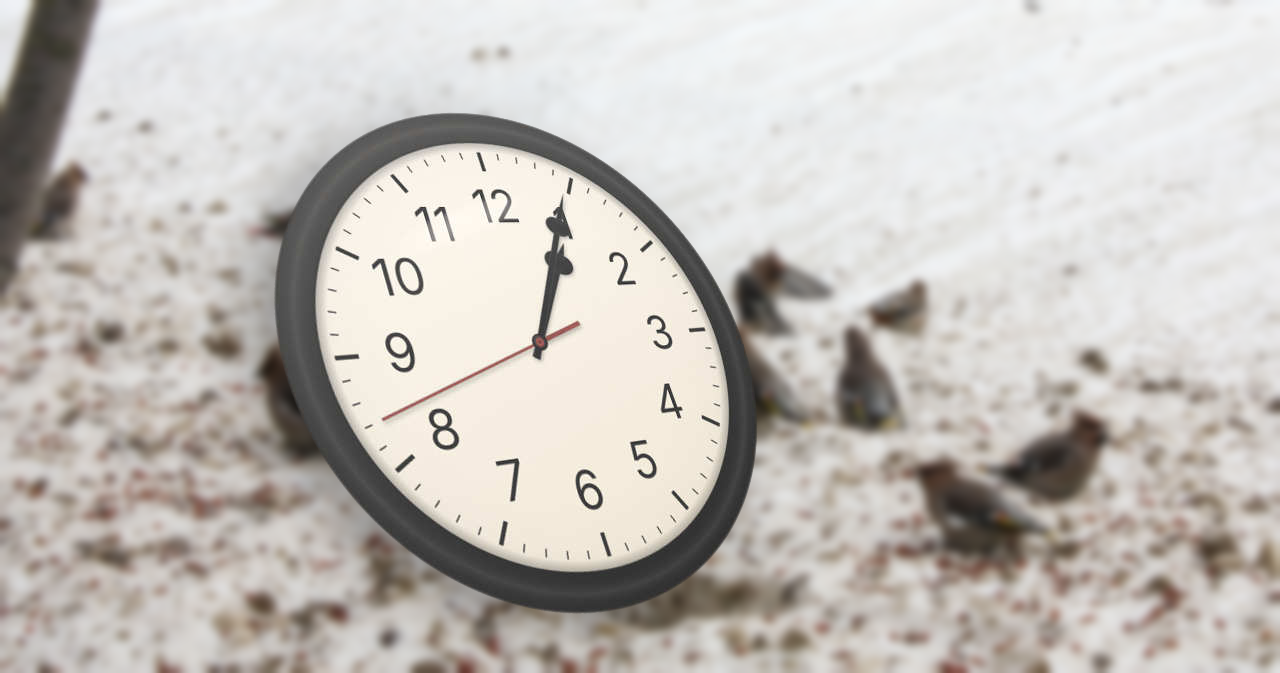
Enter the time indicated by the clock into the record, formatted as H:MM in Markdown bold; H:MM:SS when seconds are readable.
**1:04:42**
